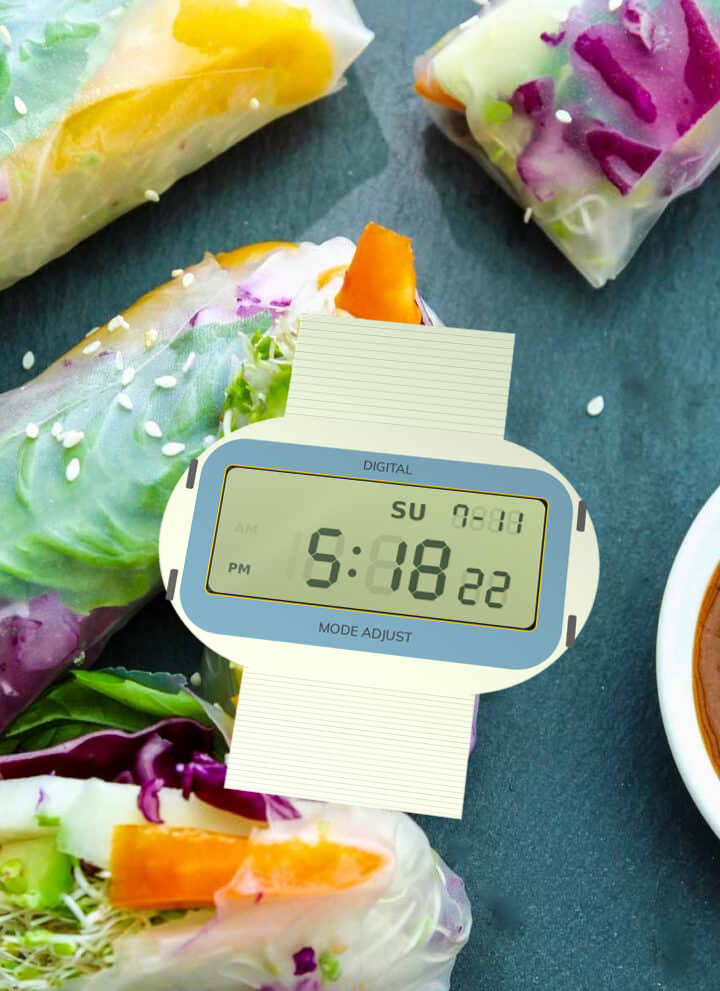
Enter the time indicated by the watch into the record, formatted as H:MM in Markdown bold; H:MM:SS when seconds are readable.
**5:18:22**
